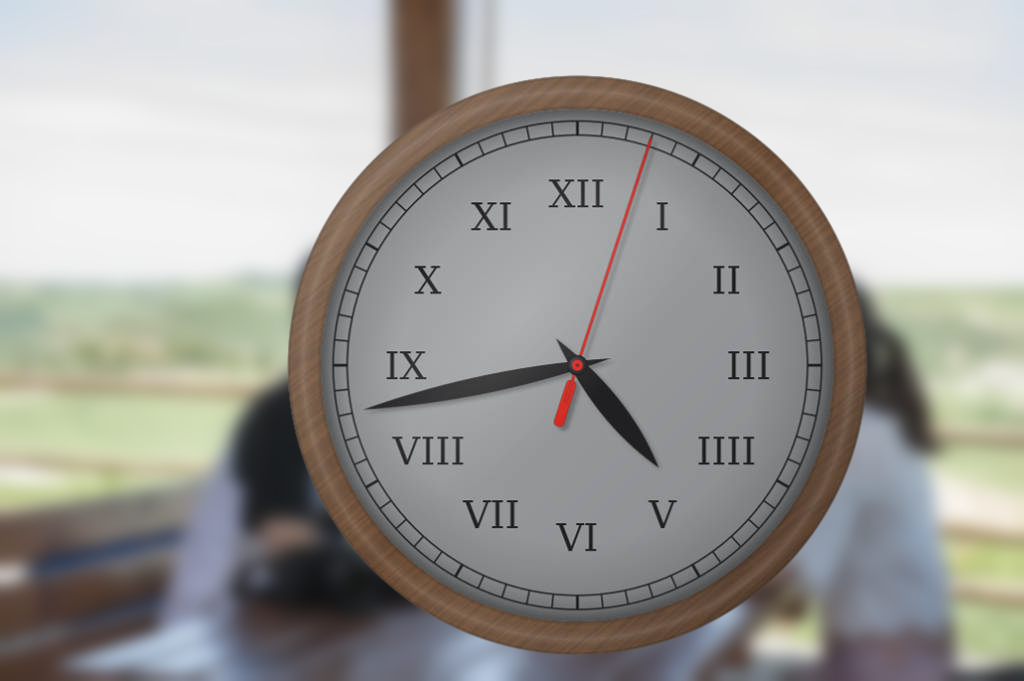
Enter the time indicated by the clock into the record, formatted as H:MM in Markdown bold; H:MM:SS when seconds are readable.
**4:43:03**
